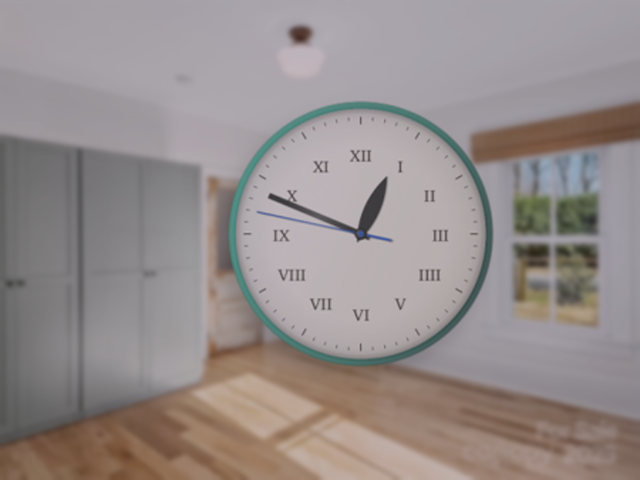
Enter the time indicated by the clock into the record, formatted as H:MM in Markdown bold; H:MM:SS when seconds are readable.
**12:48:47**
